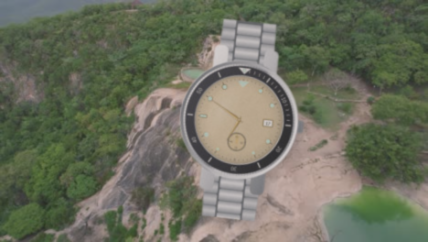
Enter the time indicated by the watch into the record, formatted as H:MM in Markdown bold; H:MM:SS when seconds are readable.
**6:50**
